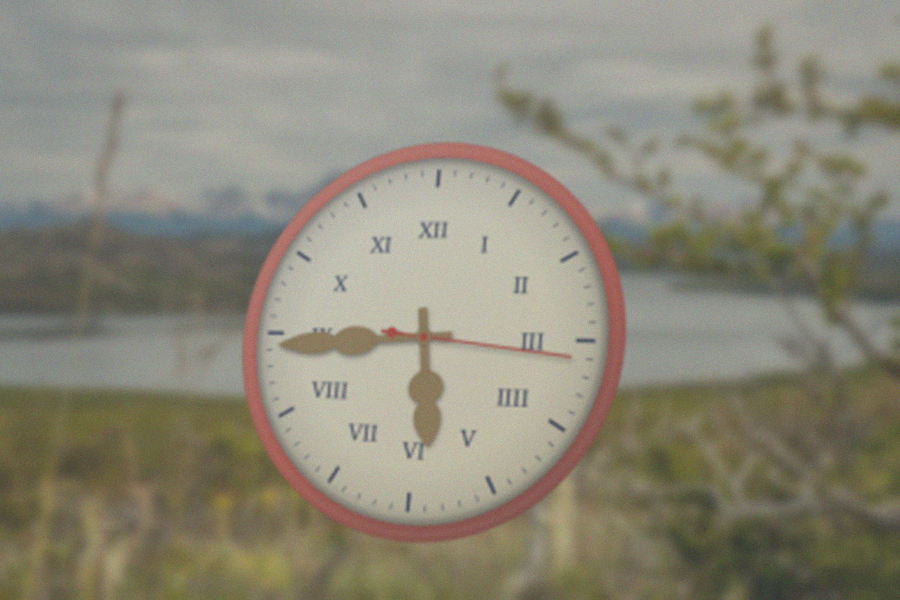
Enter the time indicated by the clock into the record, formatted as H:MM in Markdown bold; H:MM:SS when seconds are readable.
**5:44:16**
